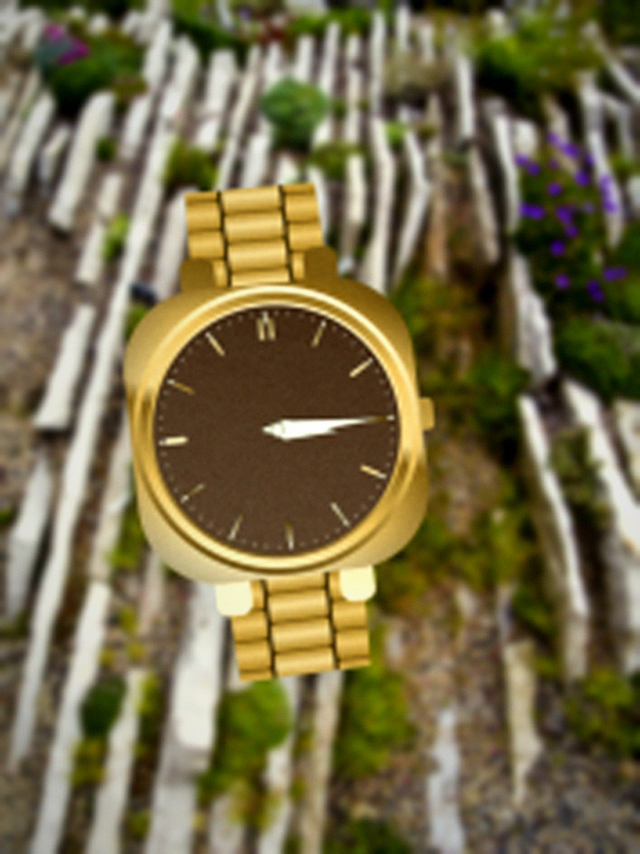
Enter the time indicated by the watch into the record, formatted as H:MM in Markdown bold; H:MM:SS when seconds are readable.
**3:15**
